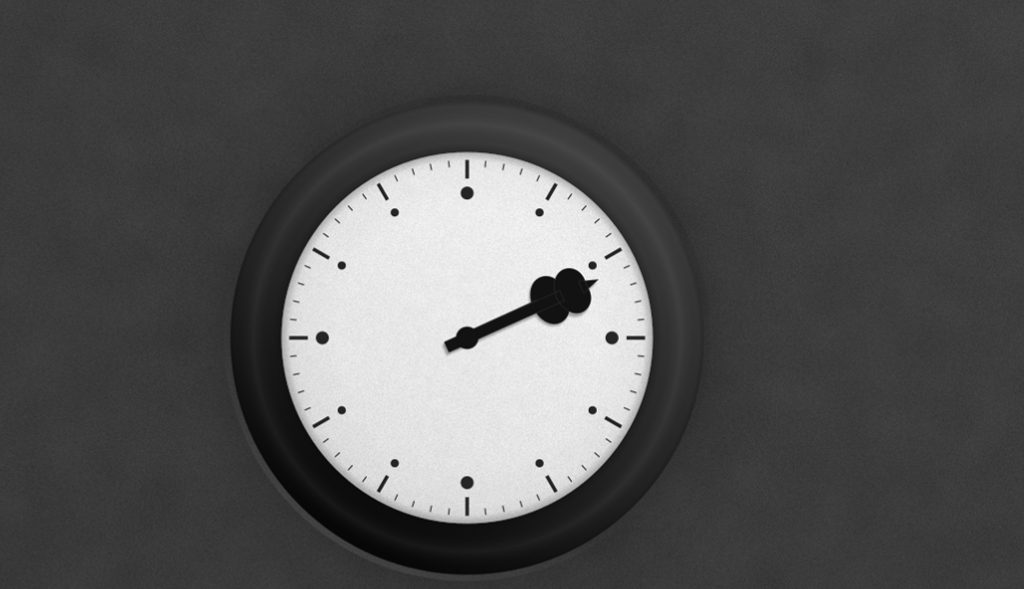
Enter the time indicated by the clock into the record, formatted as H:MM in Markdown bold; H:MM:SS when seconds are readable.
**2:11**
